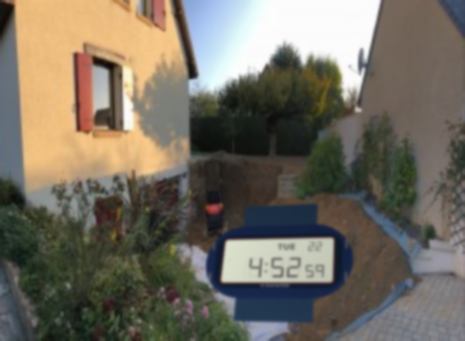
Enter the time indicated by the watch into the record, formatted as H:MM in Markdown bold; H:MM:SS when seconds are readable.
**4:52**
